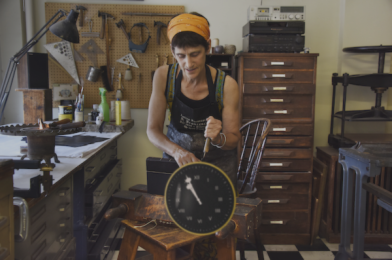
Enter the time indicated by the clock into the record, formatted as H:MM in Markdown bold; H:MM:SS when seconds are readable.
**10:56**
